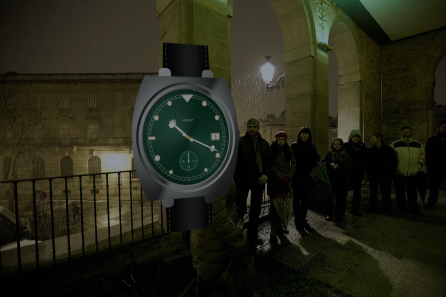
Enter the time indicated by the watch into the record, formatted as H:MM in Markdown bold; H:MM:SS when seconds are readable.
**10:19**
